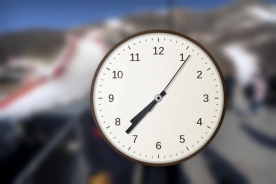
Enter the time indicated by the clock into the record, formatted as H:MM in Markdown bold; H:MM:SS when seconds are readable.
**7:37:06**
